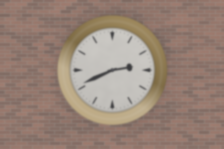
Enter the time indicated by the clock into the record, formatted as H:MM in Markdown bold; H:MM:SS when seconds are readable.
**2:41**
